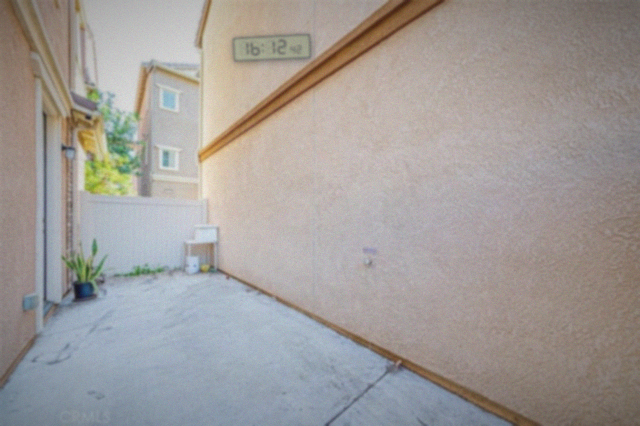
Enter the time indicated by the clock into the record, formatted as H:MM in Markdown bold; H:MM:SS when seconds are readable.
**16:12**
